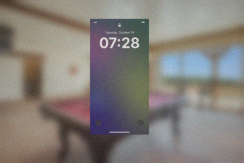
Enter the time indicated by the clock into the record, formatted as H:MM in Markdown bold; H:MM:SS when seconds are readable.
**7:28**
